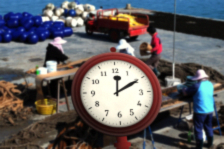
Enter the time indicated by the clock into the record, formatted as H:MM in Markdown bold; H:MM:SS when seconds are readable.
**12:10**
